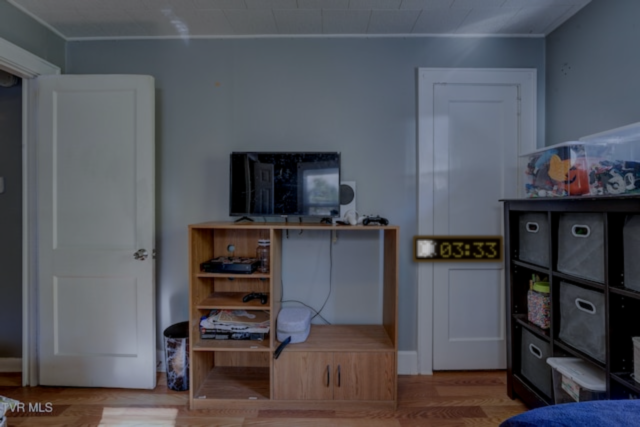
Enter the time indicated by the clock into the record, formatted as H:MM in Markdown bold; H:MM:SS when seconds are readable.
**3:33**
